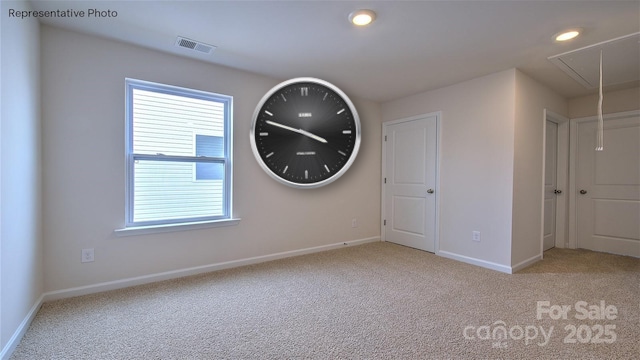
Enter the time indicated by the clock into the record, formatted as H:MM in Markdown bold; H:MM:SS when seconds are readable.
**3:48**
